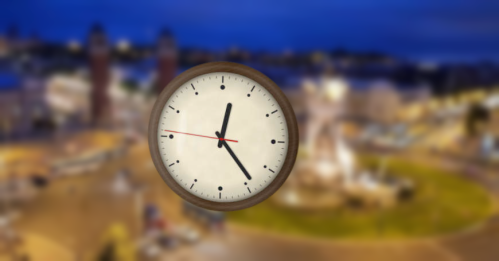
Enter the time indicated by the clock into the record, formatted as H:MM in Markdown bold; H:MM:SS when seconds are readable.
**12:23:46**
